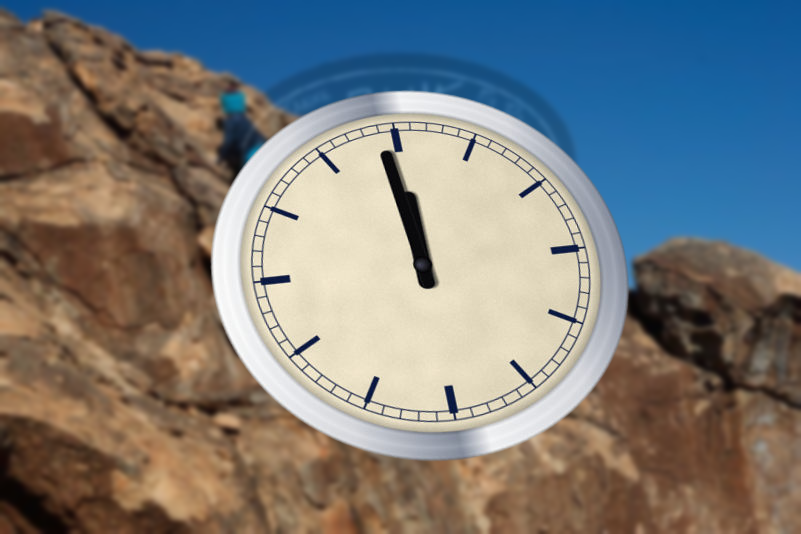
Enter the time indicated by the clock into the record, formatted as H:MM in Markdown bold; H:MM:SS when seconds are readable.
**11:59**
